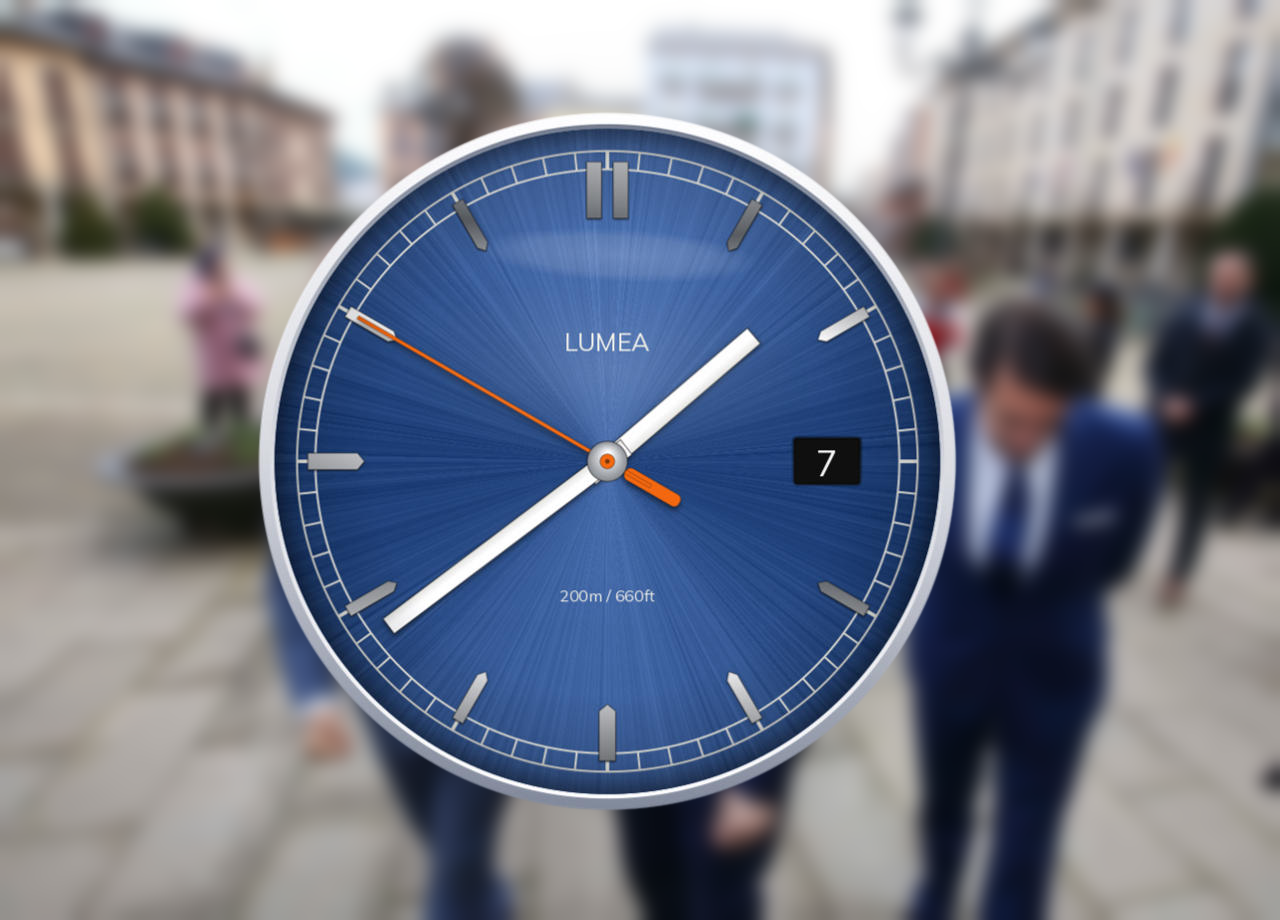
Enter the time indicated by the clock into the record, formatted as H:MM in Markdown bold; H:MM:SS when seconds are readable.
**1:38:50**
